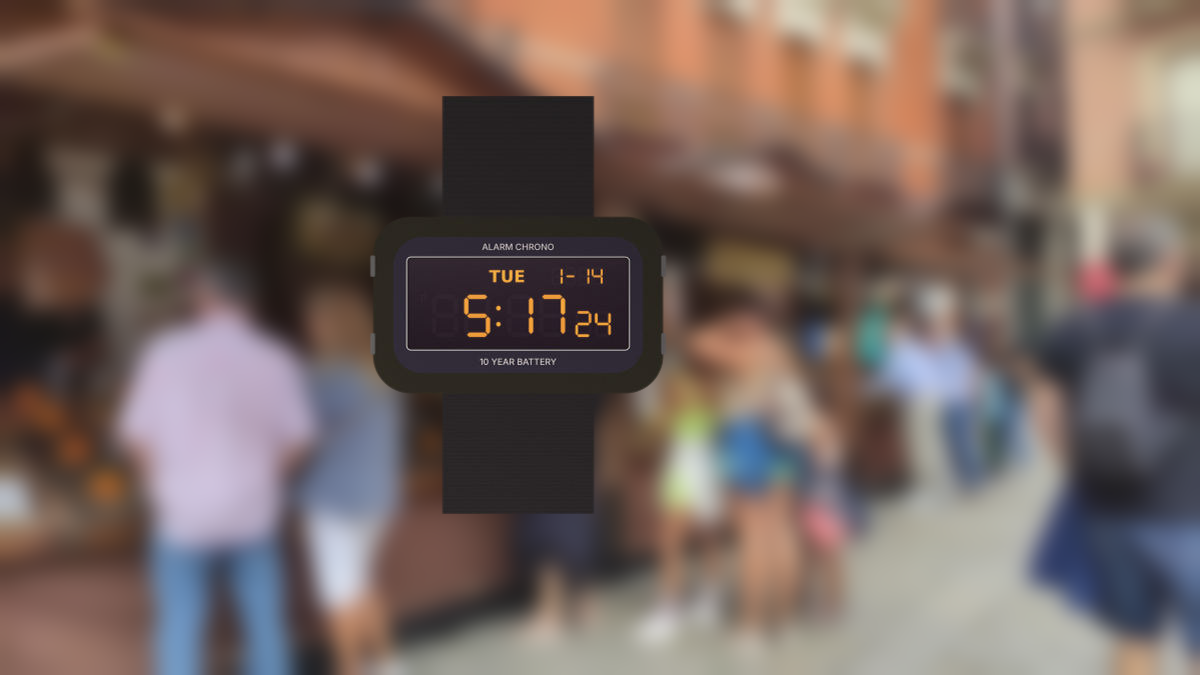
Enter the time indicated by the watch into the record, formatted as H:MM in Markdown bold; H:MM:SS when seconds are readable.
**5:17:24**
